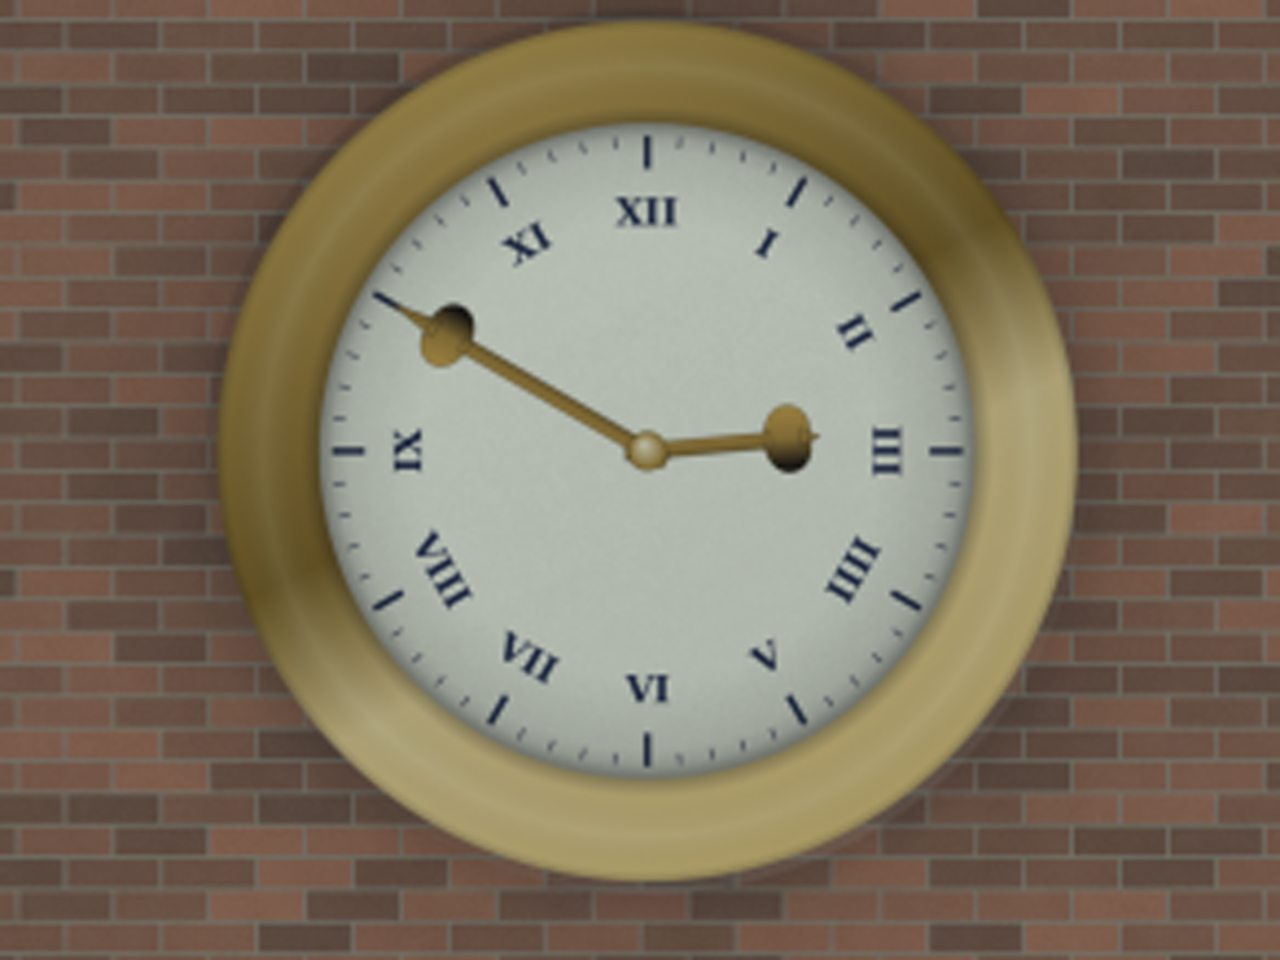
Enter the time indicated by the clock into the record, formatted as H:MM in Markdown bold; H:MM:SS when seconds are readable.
**2:50**
